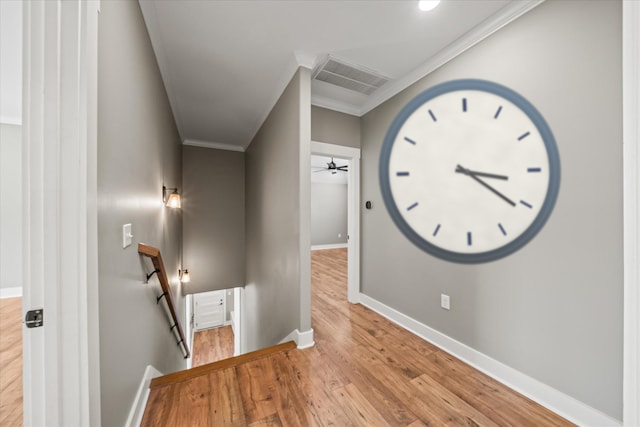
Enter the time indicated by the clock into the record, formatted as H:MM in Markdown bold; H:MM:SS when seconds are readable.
**3:21**
